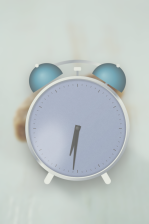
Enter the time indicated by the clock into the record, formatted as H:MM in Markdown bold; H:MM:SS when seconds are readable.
**6:31**
